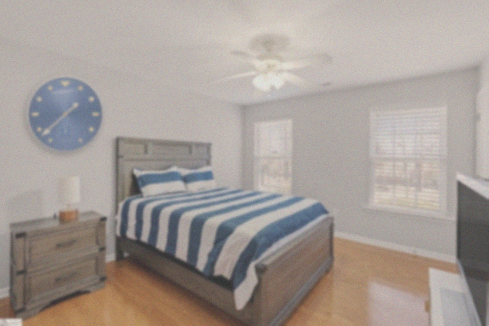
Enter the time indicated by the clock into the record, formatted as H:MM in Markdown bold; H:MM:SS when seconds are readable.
**1:38**
